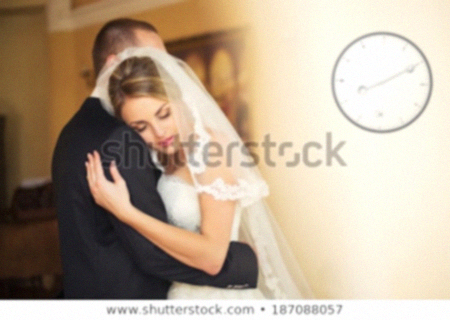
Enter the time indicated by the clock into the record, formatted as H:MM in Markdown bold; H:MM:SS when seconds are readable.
**8:10**
